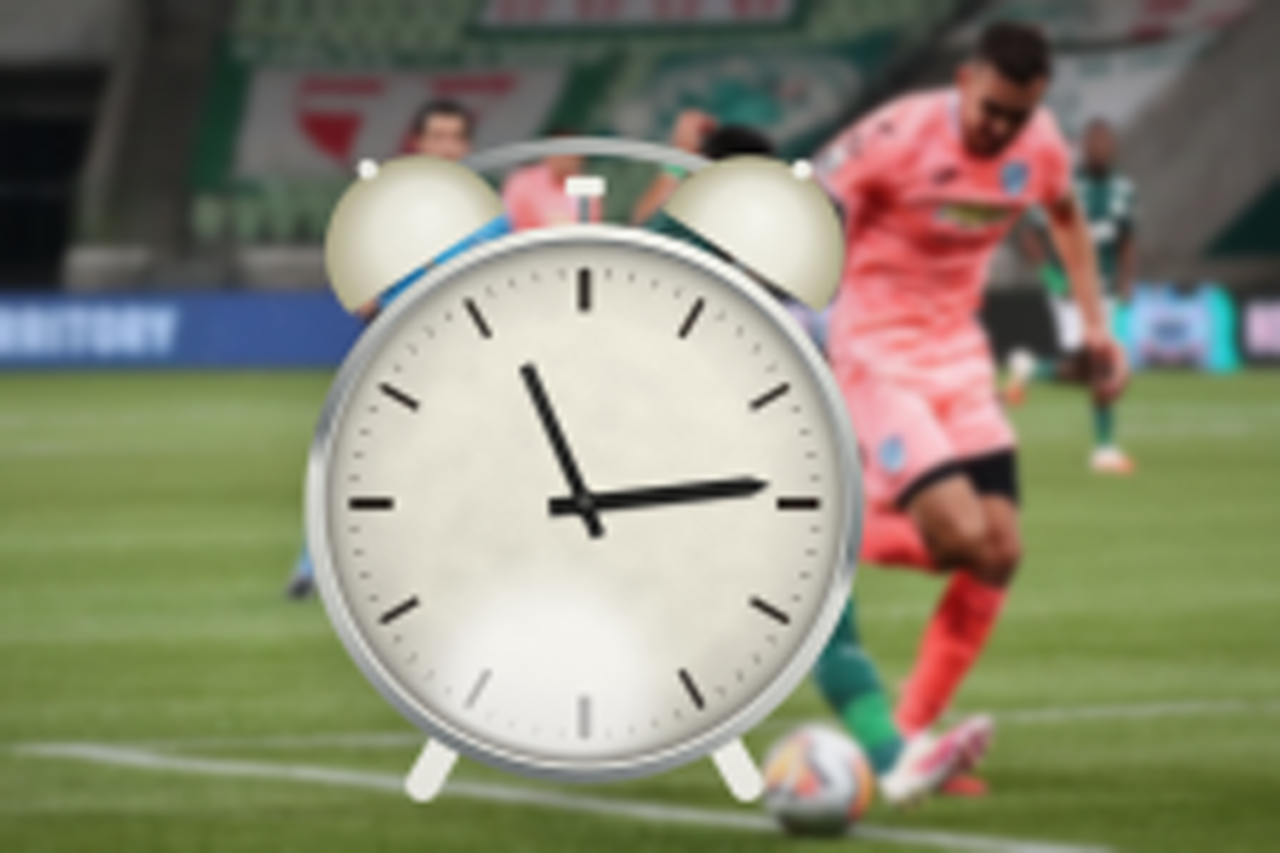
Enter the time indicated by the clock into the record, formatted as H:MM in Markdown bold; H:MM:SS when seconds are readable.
**11:14**
